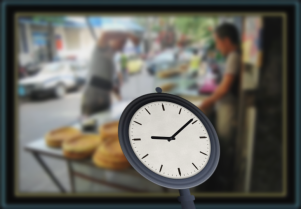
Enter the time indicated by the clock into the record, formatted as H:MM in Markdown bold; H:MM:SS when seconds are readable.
**9:09**
